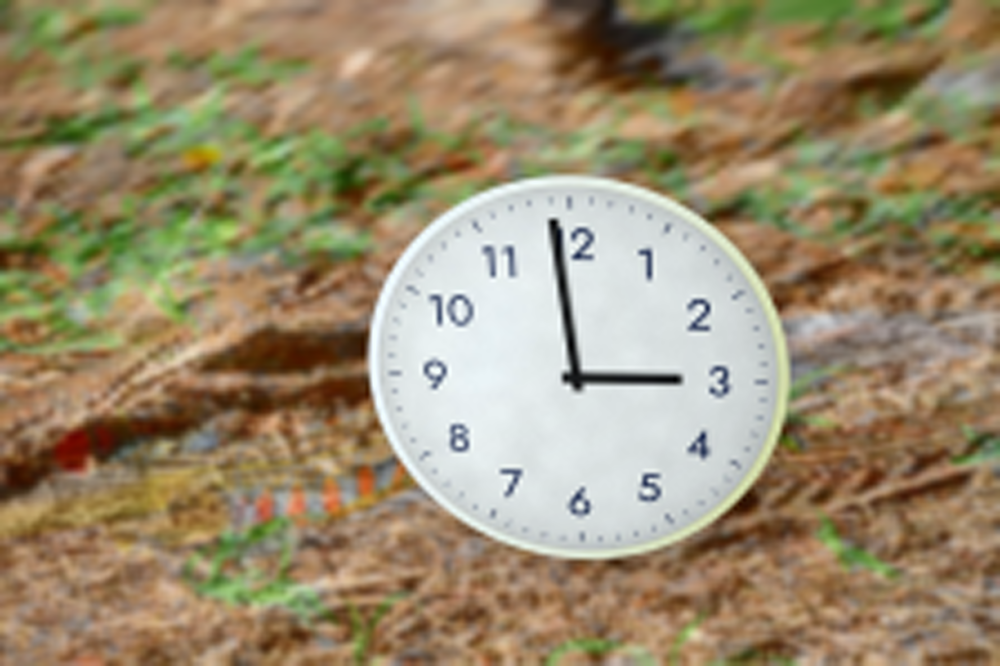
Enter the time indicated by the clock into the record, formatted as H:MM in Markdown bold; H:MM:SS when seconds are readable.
**2:59**
